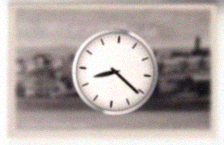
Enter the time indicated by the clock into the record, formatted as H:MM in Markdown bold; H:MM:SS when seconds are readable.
**8:21**
